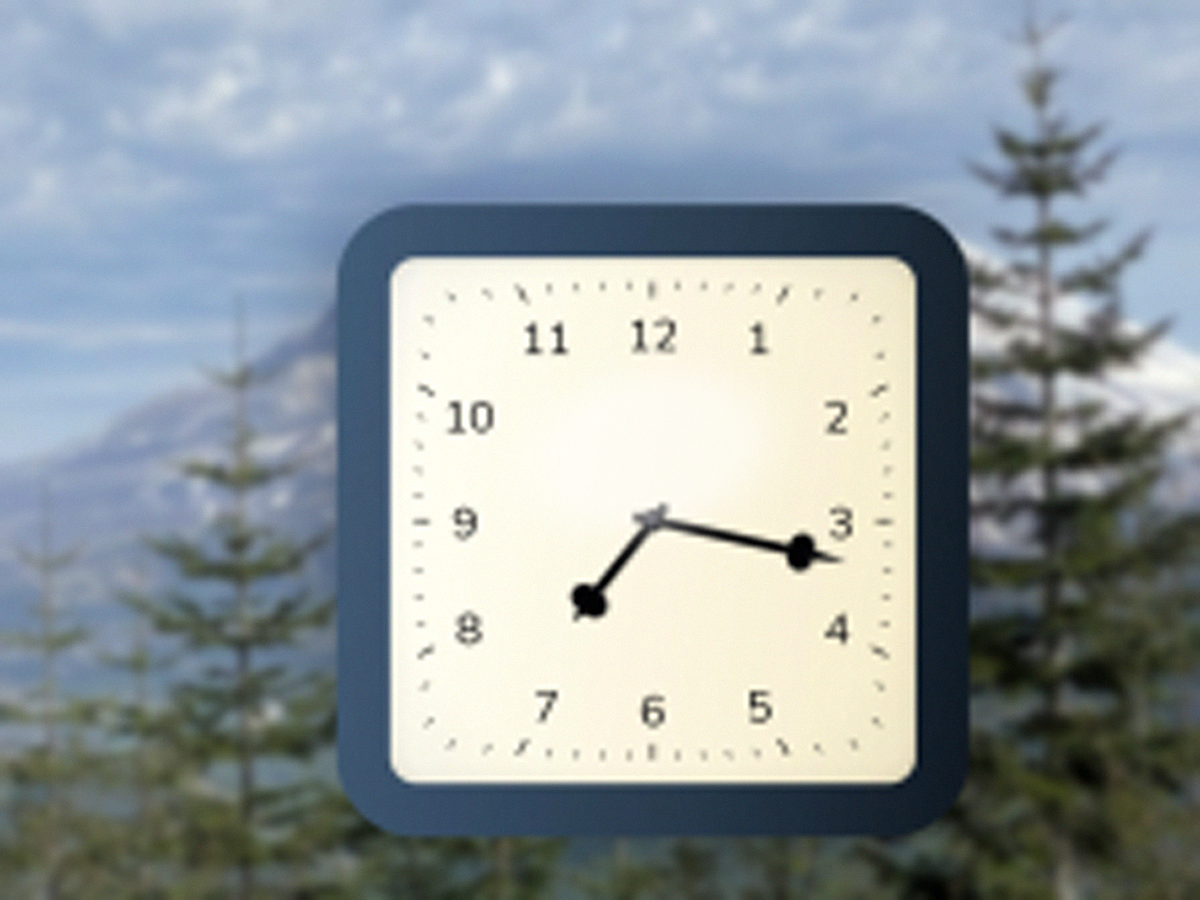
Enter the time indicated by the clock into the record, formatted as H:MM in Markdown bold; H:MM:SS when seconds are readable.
**7:17**
